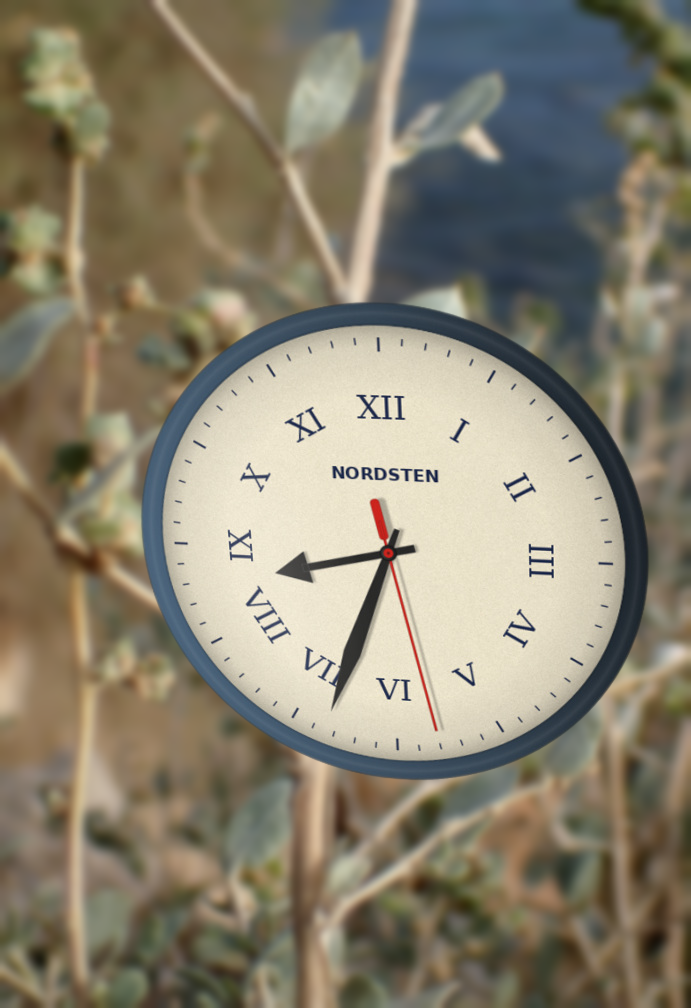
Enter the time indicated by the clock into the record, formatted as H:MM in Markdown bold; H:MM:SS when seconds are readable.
**8:33:28**
